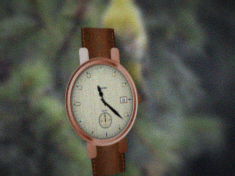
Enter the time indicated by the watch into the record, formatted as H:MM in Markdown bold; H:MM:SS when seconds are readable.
**11:22**
